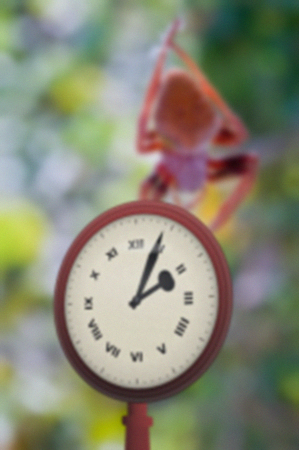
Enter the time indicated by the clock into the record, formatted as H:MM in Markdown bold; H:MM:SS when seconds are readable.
**2:04**
